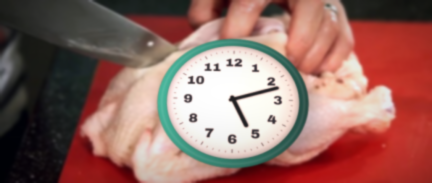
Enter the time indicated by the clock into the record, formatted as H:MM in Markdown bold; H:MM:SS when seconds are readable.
**5:12**
